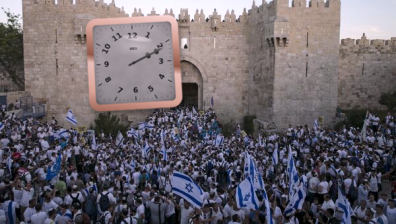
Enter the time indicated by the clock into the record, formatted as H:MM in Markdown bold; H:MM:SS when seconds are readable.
**2:11**
